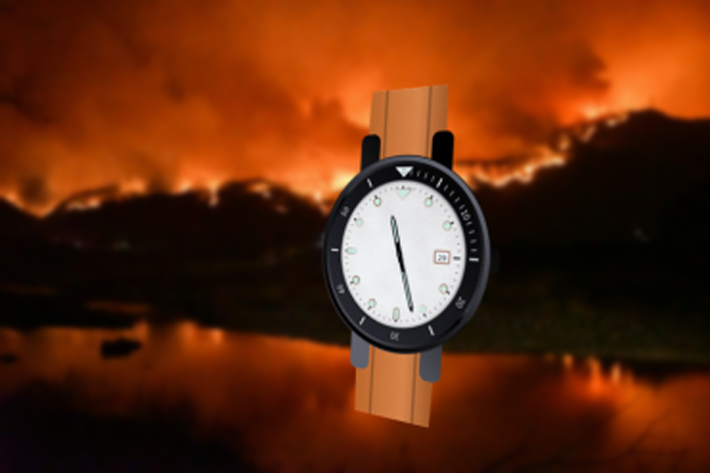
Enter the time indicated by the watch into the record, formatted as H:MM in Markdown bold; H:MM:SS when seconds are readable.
**11:27**
